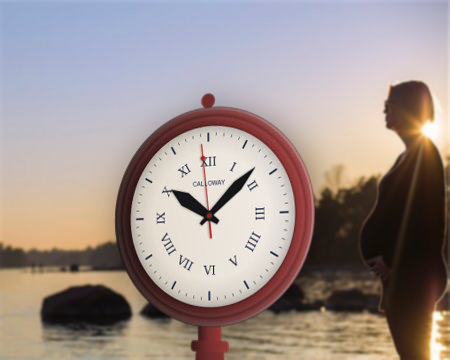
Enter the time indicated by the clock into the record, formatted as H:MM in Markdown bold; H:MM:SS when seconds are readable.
**10:07:59**
